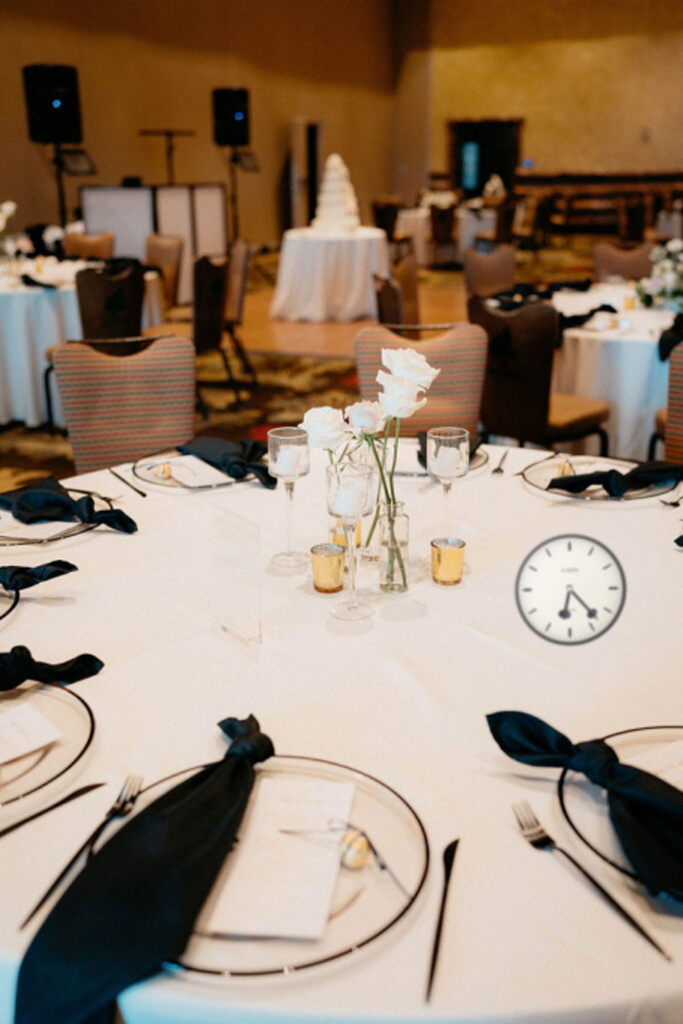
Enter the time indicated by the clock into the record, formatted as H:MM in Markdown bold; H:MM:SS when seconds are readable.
**6:23**
